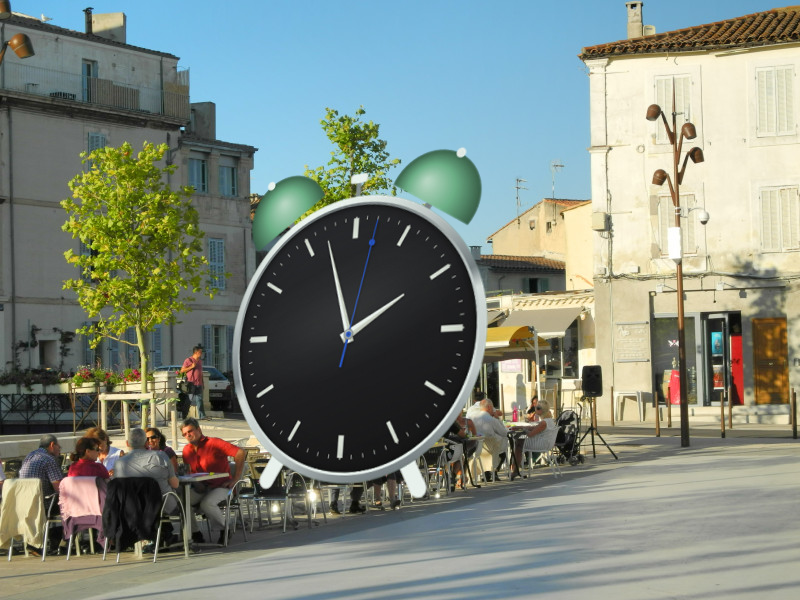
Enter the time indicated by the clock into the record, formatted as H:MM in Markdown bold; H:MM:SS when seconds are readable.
**1:57:02**
